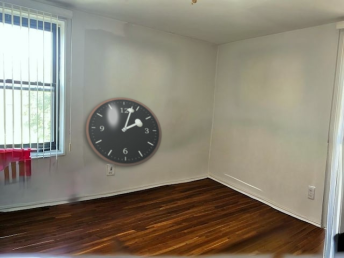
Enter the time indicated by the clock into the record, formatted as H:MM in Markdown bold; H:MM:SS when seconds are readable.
**2:03**
